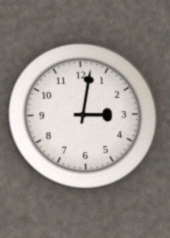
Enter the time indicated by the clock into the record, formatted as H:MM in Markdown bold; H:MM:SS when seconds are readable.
**3:02**
